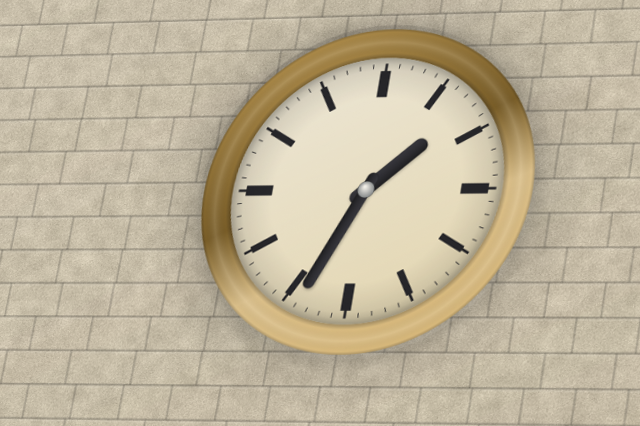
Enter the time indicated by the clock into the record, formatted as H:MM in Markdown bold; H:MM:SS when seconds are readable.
**1:34**
